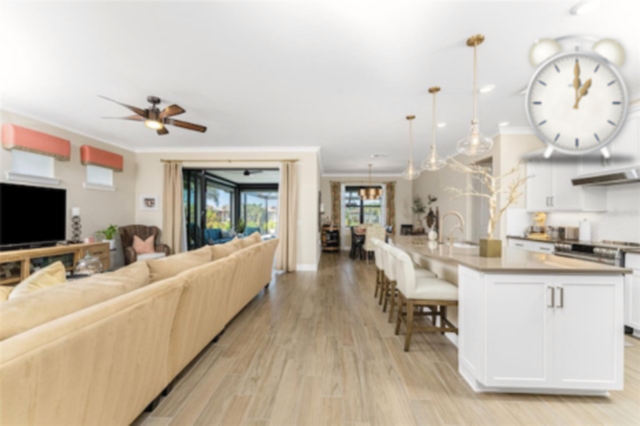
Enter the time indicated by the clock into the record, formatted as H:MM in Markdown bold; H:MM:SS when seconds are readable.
**1:00**
